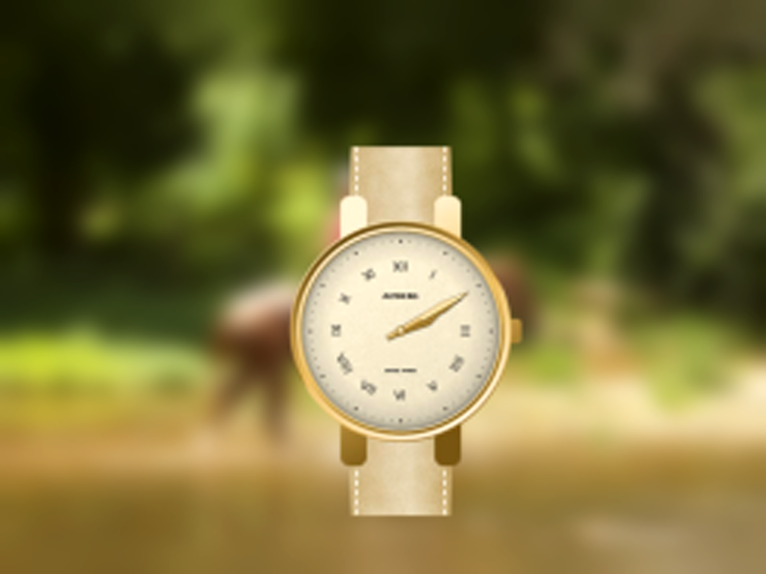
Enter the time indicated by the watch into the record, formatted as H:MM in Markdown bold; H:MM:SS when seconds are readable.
**2:10**
